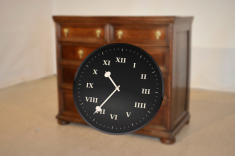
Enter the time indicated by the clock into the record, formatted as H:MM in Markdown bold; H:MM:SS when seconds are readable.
**10:36**
